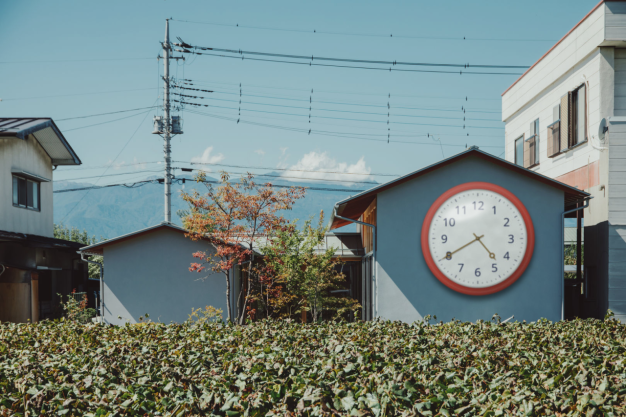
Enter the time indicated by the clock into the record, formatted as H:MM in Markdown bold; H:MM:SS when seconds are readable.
**4:40**
